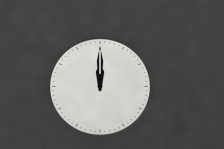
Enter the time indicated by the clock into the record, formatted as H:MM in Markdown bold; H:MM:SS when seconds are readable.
**12:00**
